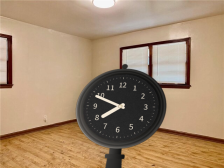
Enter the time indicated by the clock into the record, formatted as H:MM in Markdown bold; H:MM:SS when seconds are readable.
**7:49**
